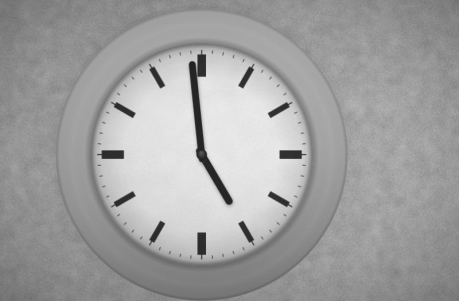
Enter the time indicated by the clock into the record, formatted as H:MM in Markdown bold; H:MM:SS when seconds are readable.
**4:59**
